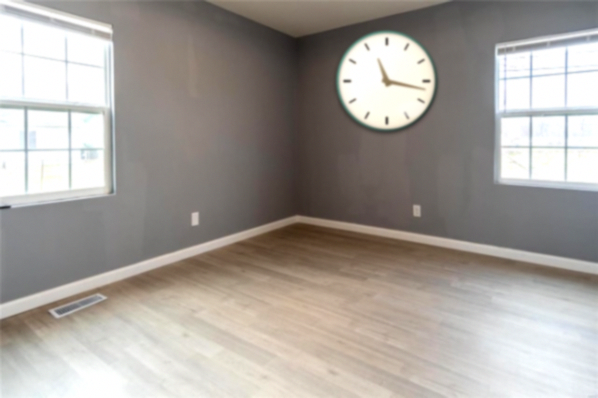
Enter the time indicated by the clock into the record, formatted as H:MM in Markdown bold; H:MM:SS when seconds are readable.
**11:17**
